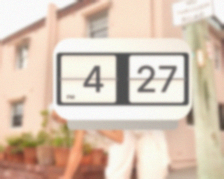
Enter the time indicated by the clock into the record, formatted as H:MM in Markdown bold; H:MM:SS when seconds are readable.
**4:27**
